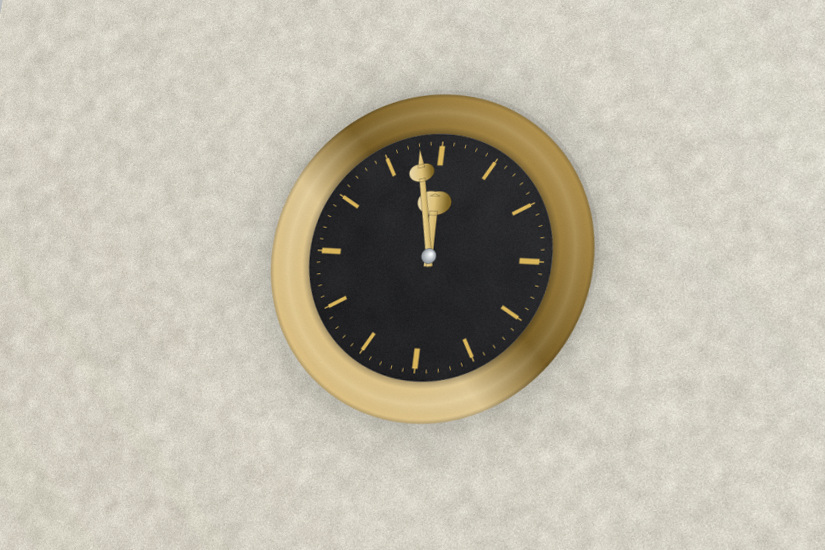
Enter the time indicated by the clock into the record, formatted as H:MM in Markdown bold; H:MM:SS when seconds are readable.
**11:58**
